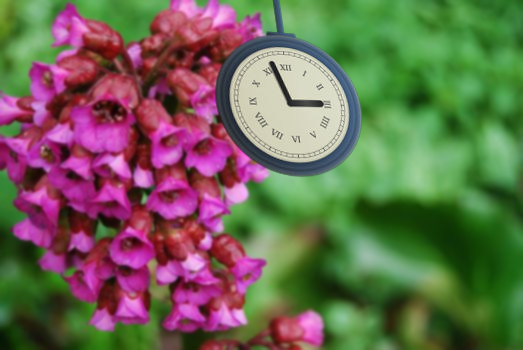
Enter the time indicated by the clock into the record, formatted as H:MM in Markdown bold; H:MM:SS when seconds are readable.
**2:57**
